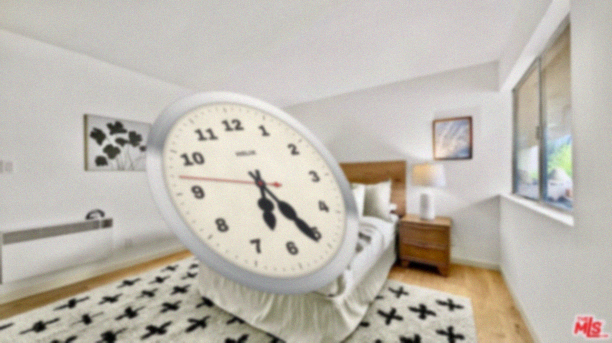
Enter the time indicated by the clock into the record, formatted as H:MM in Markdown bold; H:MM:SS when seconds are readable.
**6:25:47**
